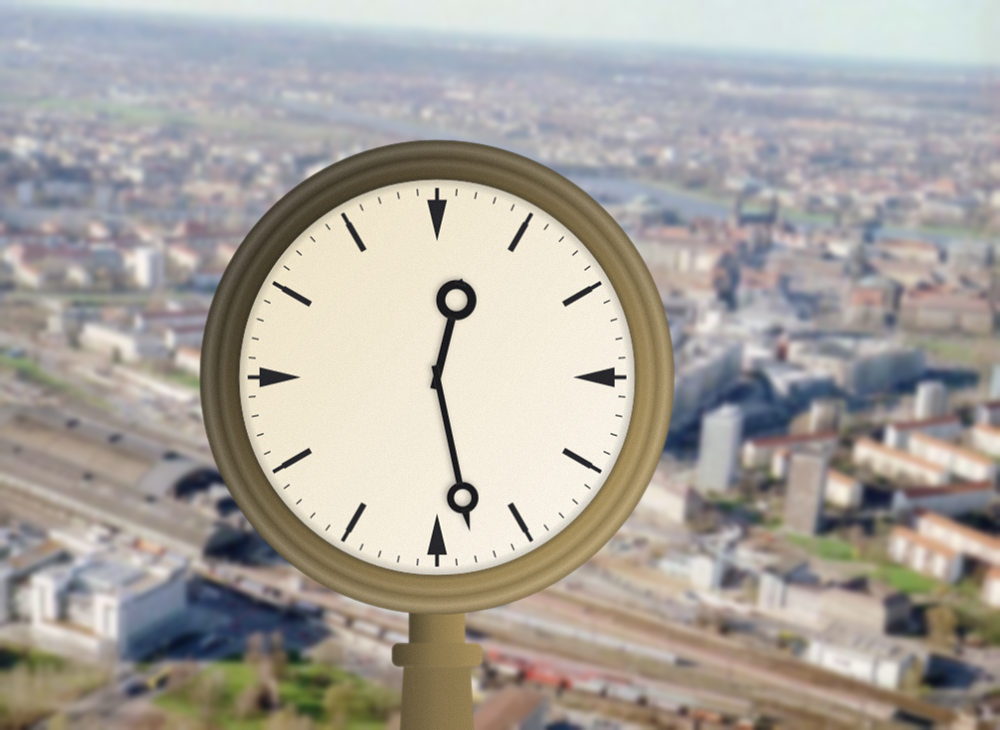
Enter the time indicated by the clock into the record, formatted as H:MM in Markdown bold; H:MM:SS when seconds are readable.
**12:28**
